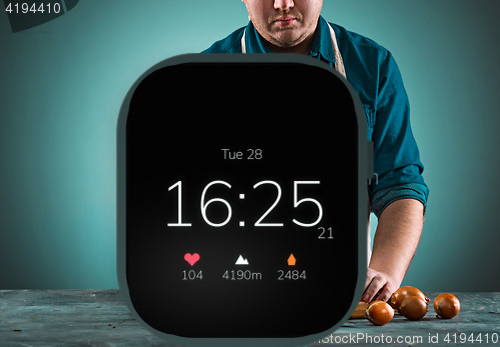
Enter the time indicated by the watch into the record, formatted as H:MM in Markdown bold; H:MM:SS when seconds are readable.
**16:25:21**
